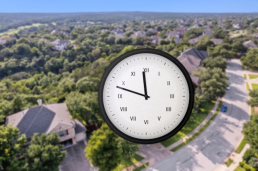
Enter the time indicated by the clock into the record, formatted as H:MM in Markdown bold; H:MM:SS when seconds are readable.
**11:48**
